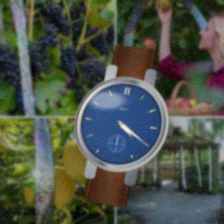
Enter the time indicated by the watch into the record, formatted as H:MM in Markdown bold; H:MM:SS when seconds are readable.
**4:20**
